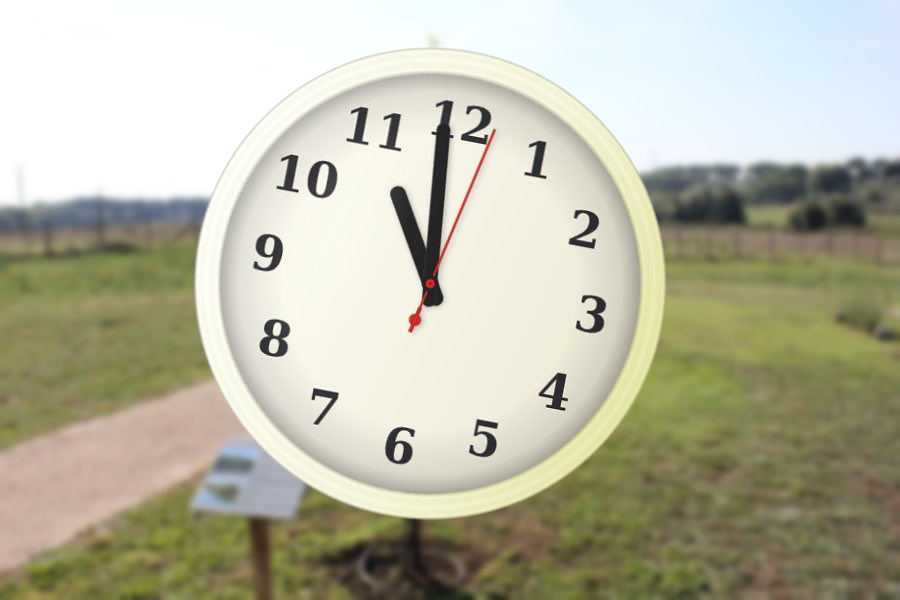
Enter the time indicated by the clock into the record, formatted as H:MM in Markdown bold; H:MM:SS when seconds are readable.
**10:59:02**
